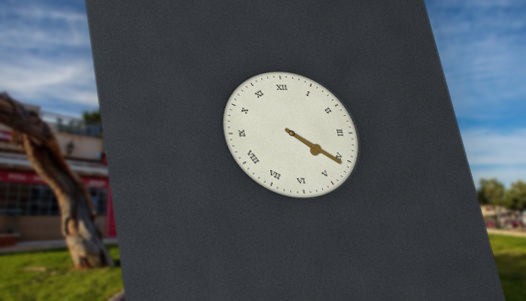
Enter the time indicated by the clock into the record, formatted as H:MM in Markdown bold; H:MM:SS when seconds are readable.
**4:21**
